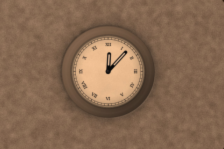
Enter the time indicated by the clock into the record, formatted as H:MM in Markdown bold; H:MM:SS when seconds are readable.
**12:07**
